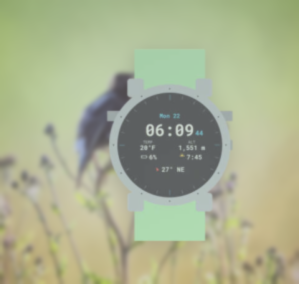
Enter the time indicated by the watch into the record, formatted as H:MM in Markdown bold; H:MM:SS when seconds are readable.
**6:09**
